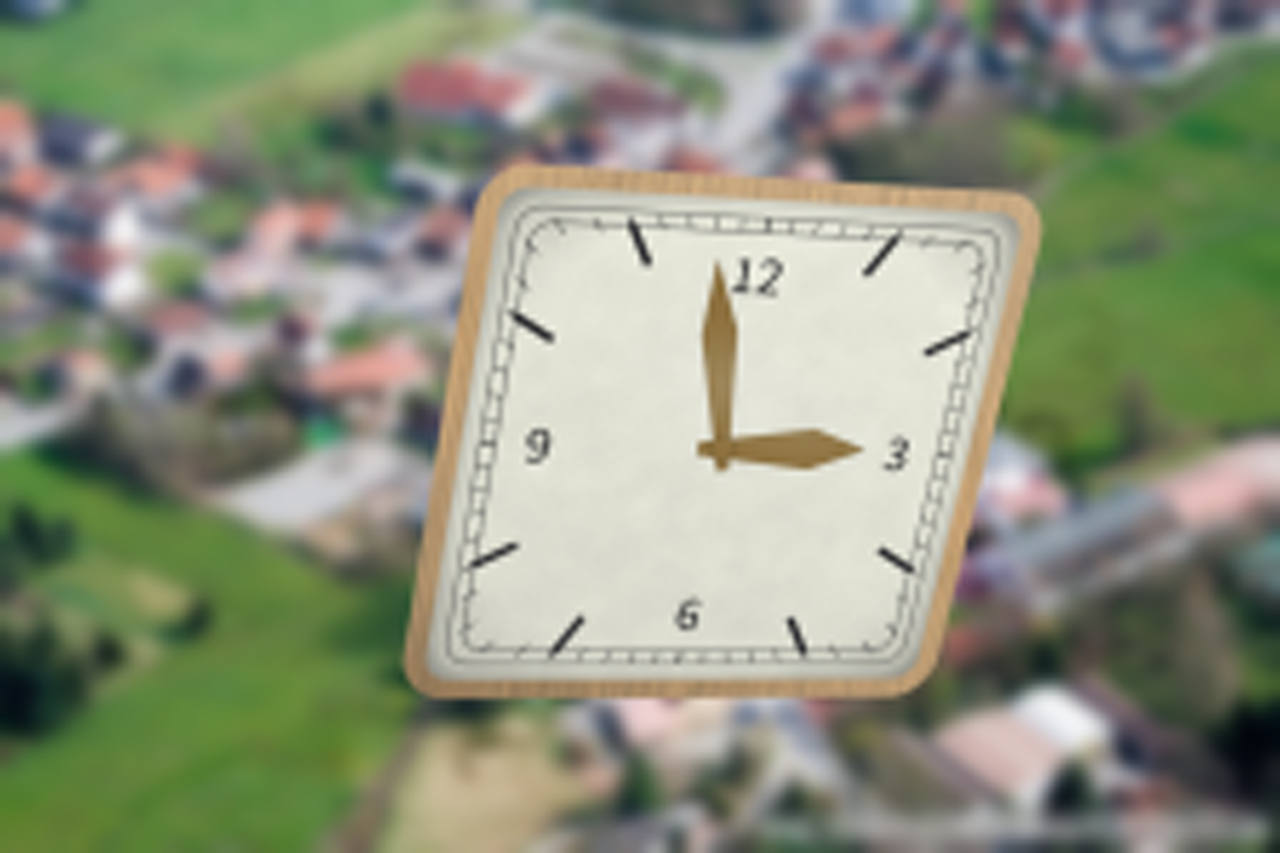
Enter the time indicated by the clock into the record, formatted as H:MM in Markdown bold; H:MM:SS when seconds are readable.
**2:58**
